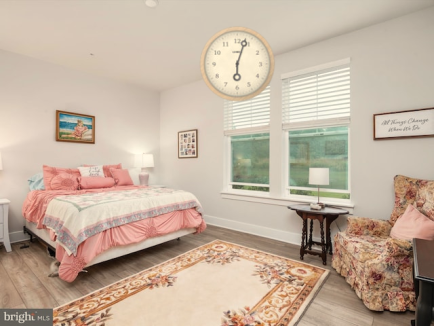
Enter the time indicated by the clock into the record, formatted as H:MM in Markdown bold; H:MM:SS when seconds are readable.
**6:03**
